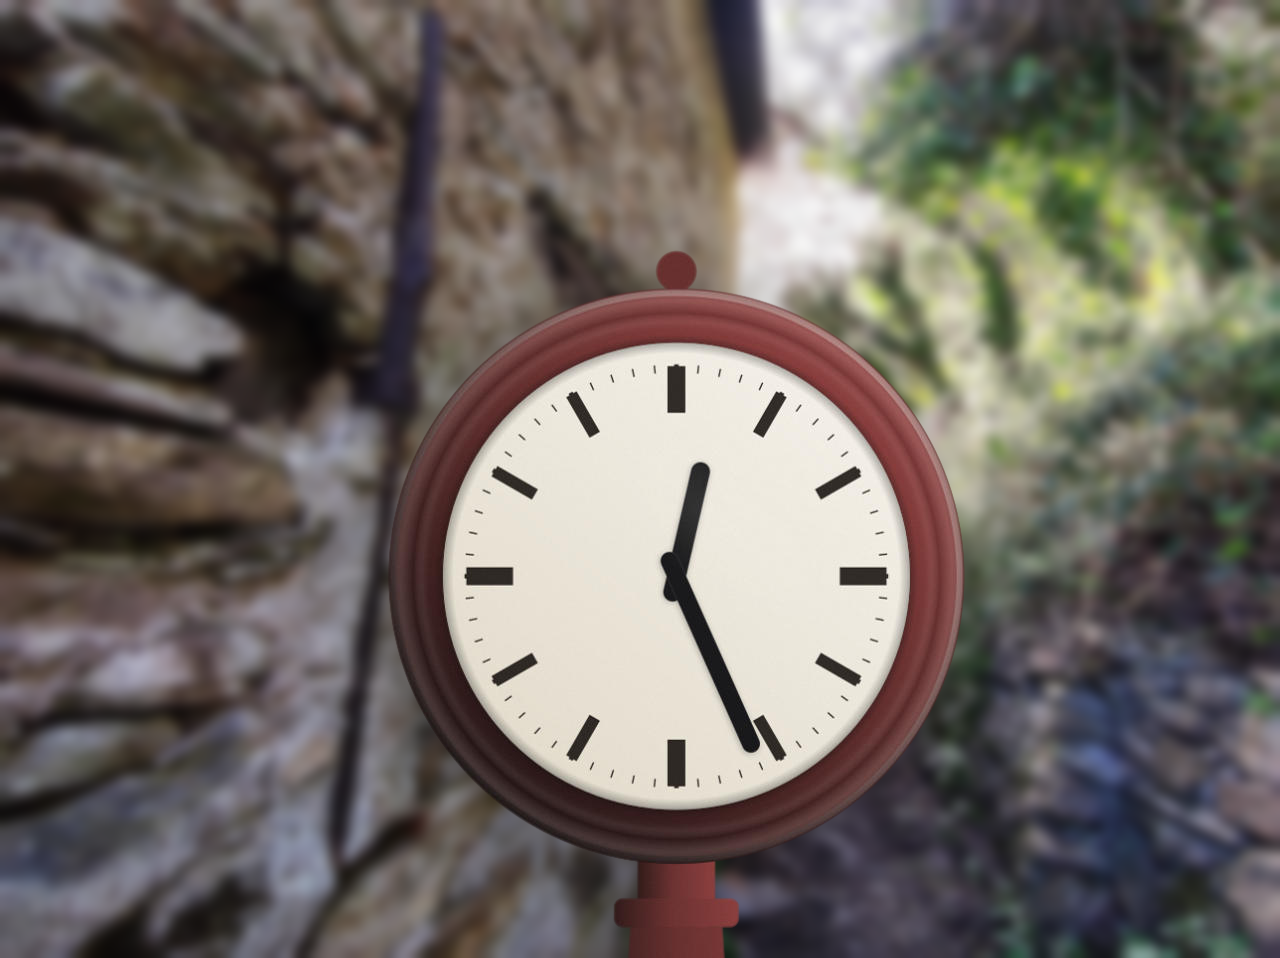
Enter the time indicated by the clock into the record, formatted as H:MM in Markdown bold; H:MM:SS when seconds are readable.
**12:26**
